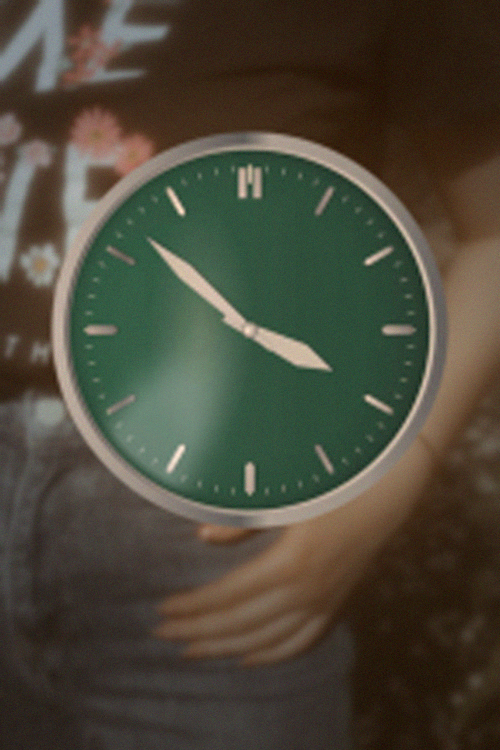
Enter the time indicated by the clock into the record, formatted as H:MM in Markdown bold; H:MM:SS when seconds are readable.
**3:52**
